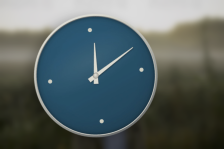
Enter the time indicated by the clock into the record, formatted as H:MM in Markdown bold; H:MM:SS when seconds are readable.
**12:10**
